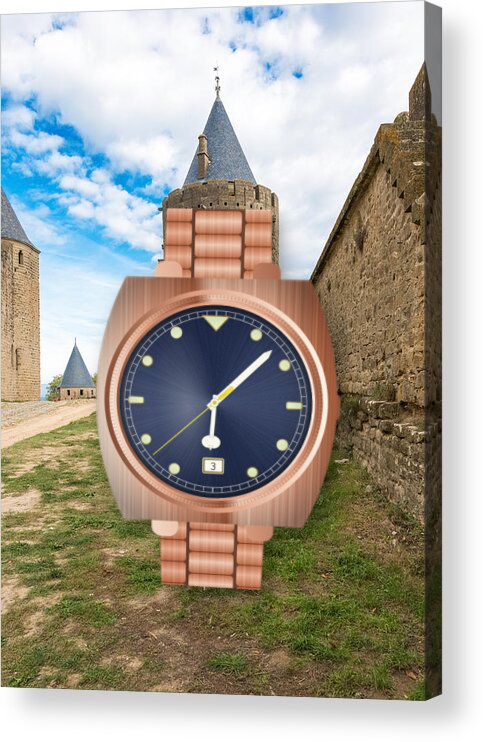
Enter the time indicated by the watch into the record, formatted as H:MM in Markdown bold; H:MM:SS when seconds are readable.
**6:07:38**
